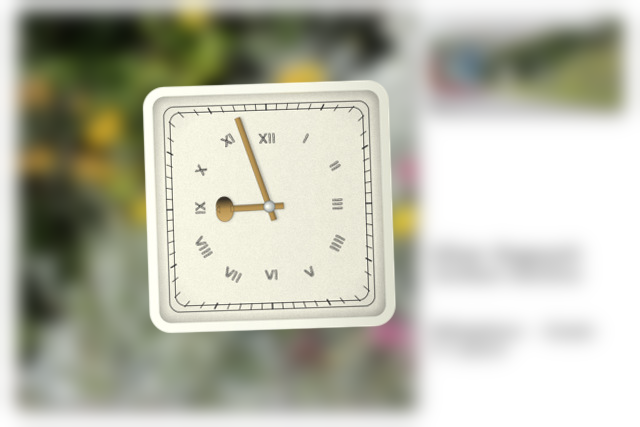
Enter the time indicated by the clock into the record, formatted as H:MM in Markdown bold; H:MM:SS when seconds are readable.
**8:57**
